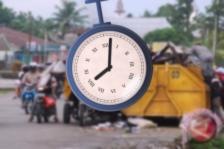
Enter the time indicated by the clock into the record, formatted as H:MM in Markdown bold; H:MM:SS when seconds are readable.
**8:02**
